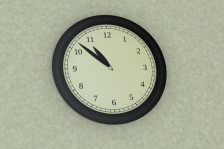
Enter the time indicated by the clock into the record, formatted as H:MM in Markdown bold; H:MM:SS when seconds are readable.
**10:52**
